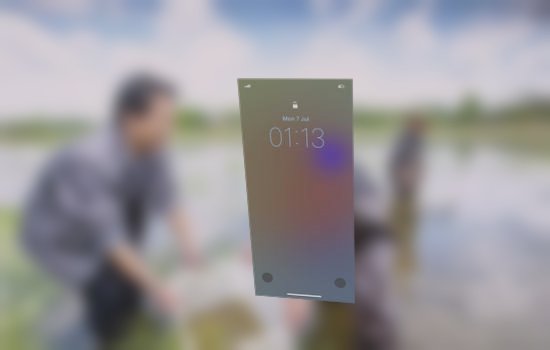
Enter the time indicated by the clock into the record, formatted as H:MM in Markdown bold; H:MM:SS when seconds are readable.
**1:13**
